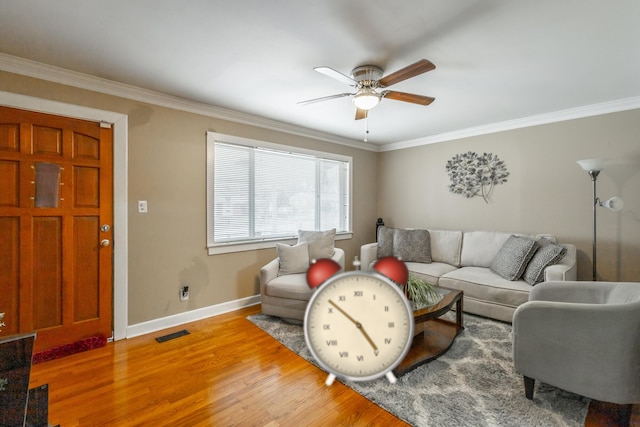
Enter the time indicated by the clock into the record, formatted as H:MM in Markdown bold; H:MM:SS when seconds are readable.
**4:52**
